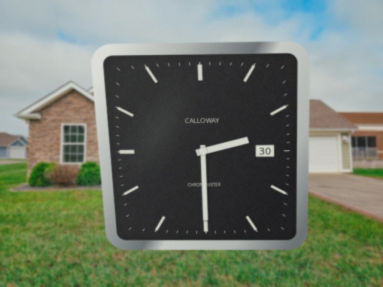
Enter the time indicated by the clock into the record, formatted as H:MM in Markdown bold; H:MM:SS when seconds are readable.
**2:30**
